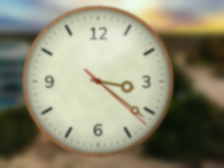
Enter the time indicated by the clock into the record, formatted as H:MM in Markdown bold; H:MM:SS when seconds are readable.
**3:21:22**
